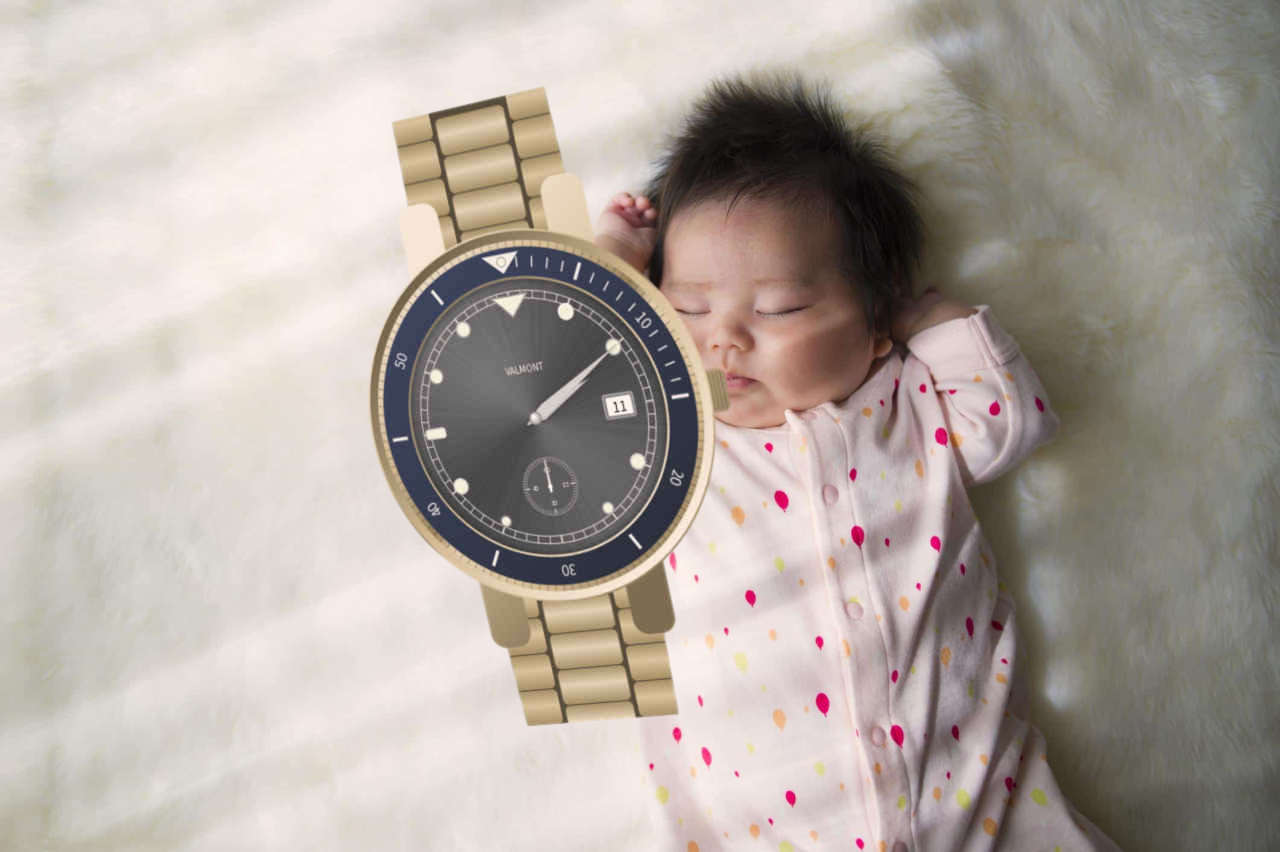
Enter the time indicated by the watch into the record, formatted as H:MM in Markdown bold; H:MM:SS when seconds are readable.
**2:10**
